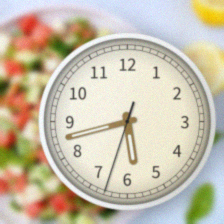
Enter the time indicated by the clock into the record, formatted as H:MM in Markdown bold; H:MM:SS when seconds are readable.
**5:42:33**
